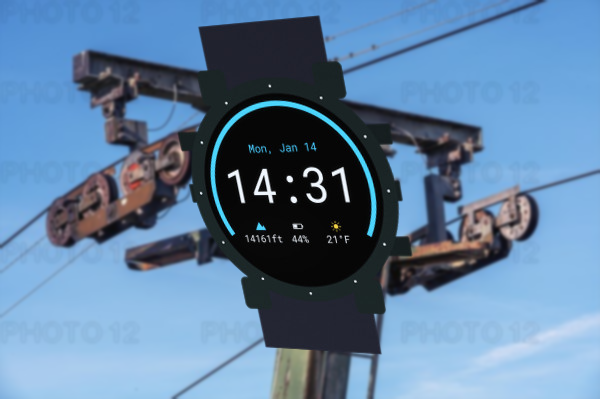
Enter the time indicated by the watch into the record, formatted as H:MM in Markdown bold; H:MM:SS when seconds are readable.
**14:31**
